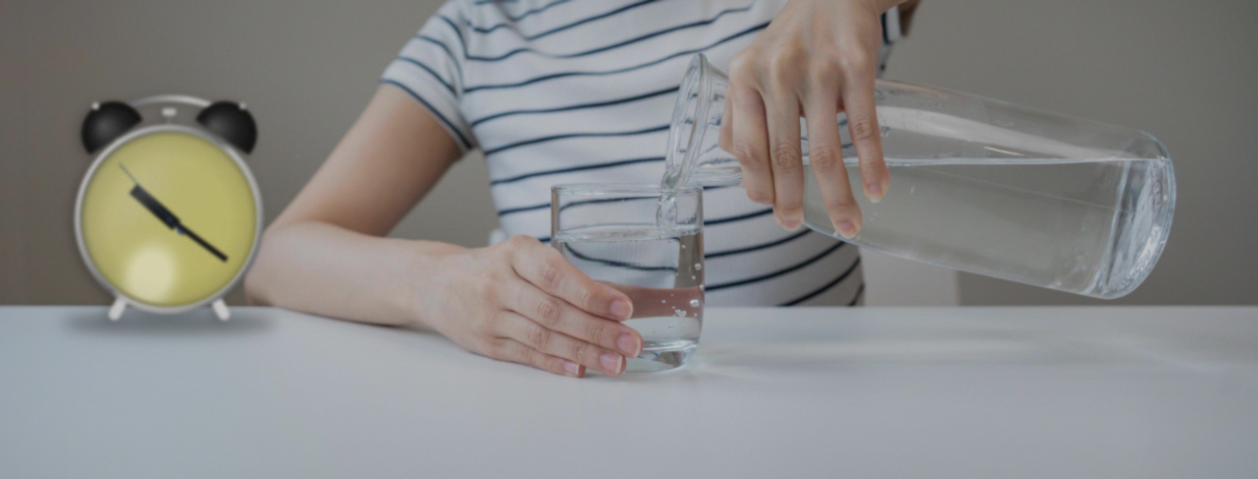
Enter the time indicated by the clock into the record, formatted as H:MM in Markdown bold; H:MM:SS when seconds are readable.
**10:20:53**
